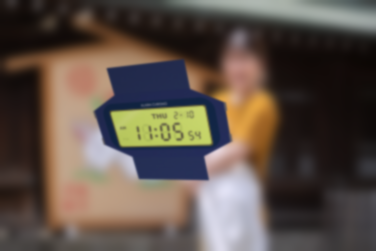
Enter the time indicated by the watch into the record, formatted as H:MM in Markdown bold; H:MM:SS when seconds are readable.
**11:05**
